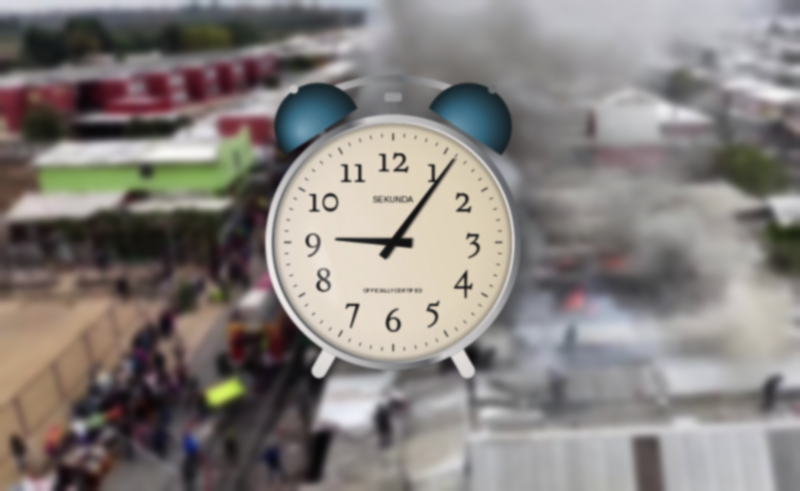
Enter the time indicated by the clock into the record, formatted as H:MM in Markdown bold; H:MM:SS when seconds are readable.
**9:06**
